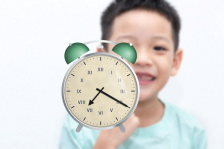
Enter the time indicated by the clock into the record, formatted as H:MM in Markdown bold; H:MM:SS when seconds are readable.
**7:20**
